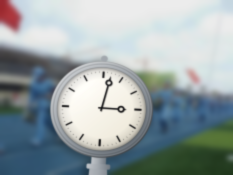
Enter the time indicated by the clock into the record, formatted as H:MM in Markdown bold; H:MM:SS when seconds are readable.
**3:02**
